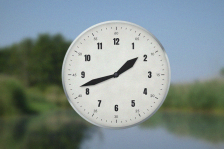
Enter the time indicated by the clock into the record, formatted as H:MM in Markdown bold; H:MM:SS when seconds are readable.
**1:42**
